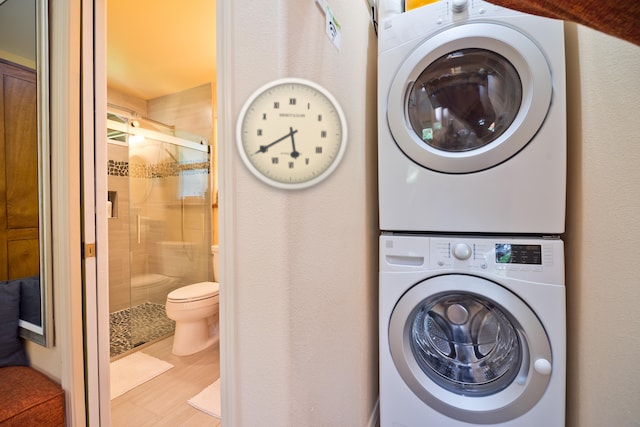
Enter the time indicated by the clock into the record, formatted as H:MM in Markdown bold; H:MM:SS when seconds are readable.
**5:40**
